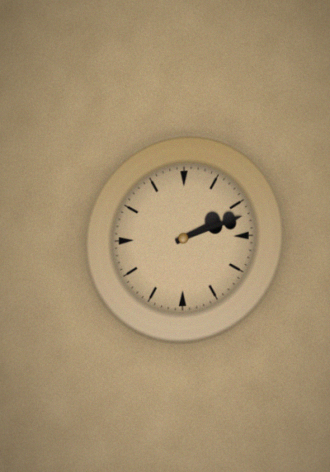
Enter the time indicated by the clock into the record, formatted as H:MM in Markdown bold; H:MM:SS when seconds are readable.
**2:12**
